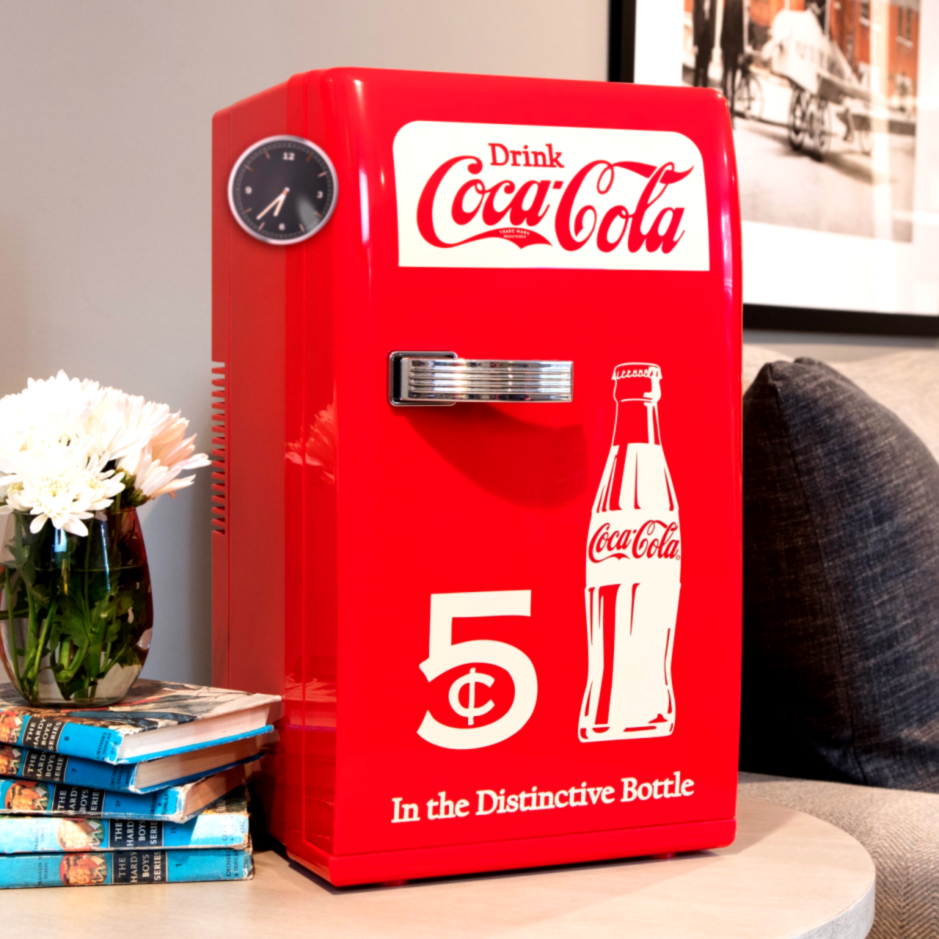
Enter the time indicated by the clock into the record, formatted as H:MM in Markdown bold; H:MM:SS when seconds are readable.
**6:37**
